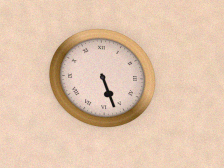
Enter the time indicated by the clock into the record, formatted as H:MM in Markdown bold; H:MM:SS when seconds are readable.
**5:27**
